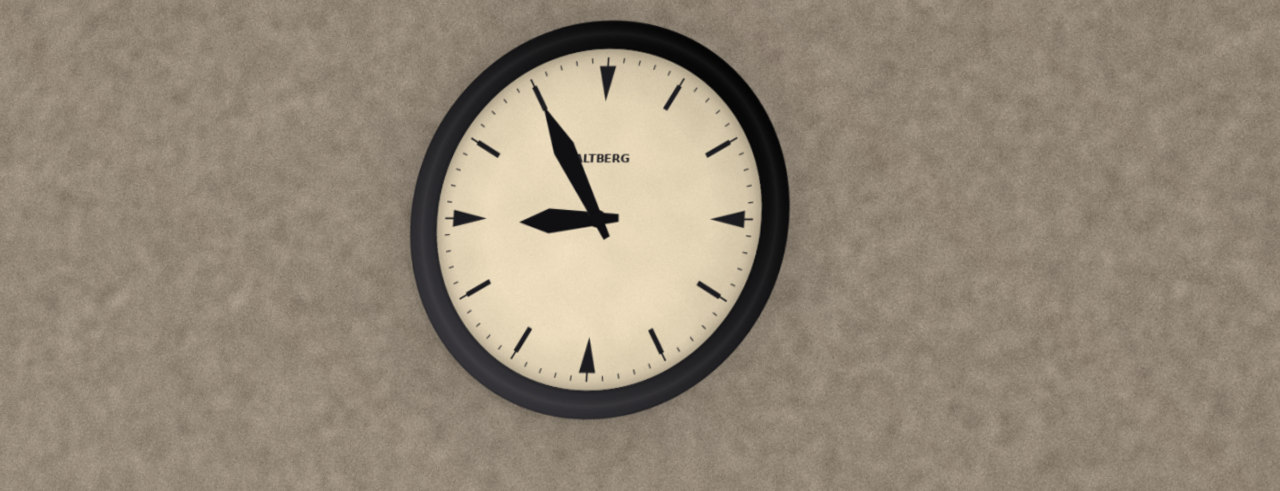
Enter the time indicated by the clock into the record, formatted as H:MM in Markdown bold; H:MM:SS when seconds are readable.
**8:55**
